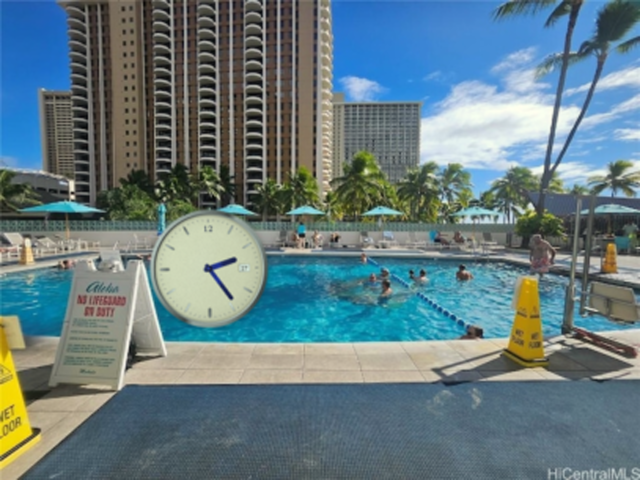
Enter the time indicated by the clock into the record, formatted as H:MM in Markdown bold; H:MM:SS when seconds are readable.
**2:24**
